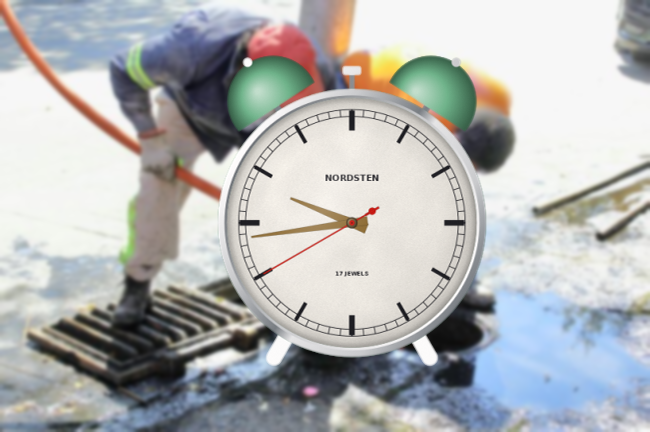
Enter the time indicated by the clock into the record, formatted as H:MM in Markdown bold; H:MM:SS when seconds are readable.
**9:43:40**
